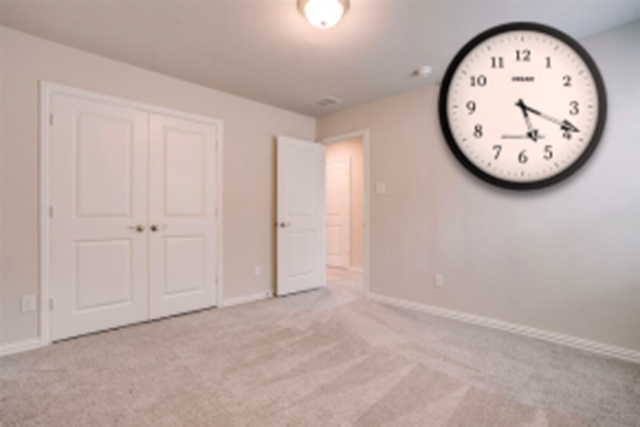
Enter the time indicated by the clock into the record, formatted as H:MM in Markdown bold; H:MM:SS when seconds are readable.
**5:19**
